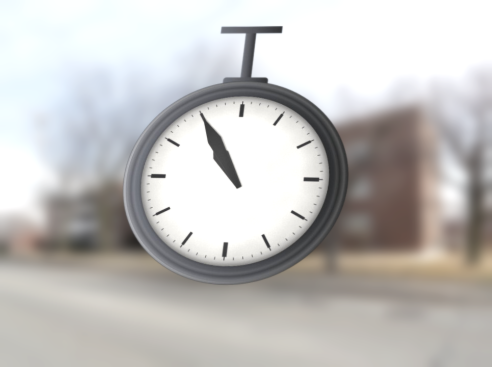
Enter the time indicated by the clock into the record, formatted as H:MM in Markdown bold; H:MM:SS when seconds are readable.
**10:55**
